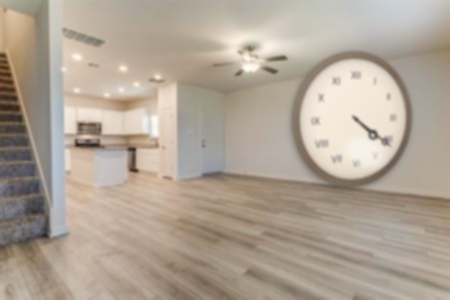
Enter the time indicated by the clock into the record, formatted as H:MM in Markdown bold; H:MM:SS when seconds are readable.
**4:21**
